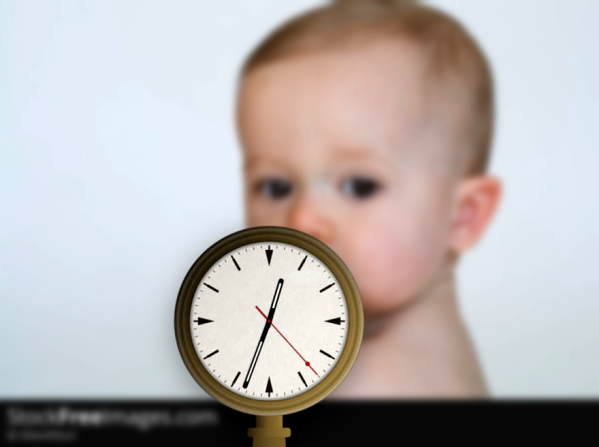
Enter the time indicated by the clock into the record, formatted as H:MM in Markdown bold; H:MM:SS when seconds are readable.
**12:33:23**
